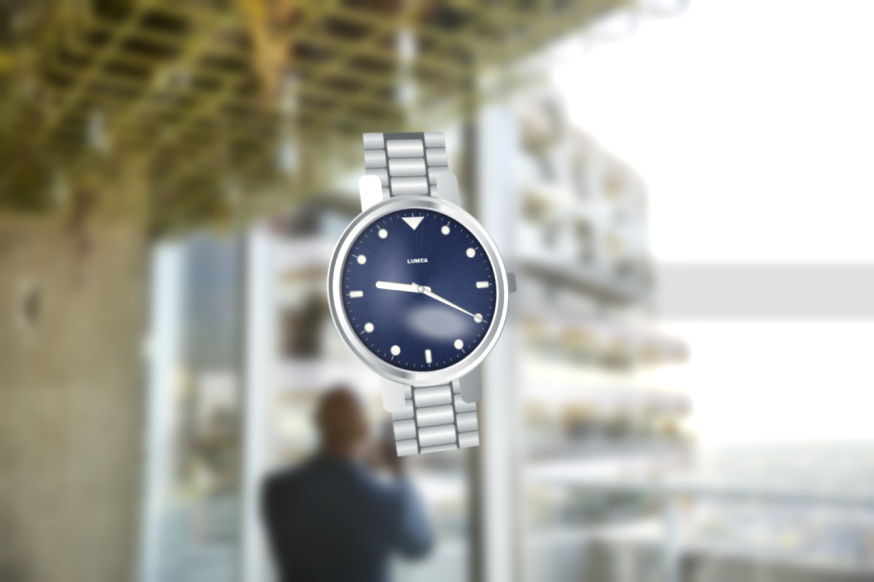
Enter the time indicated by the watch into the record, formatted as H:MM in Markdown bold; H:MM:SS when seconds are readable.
**9:20**
